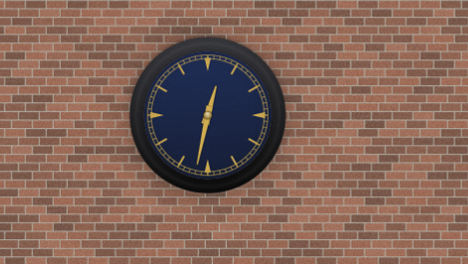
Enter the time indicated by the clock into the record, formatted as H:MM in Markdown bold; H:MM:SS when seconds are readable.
**12:32**
